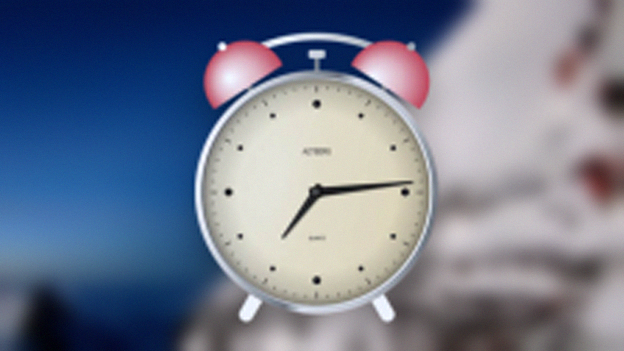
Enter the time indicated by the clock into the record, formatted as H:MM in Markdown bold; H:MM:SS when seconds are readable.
**7:14**
